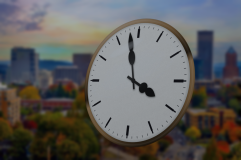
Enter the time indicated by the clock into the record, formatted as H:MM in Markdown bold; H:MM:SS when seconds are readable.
**3:58**
